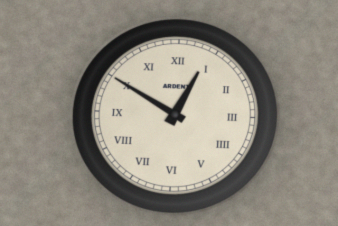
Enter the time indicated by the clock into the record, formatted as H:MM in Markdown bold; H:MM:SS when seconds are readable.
**12:50**
